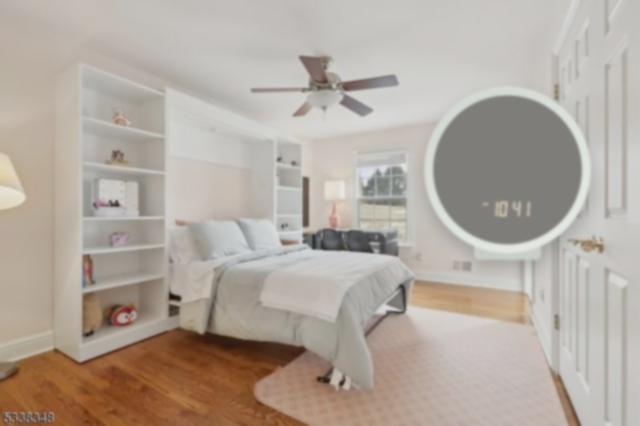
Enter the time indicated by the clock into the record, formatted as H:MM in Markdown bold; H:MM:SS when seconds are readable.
**10:41**
